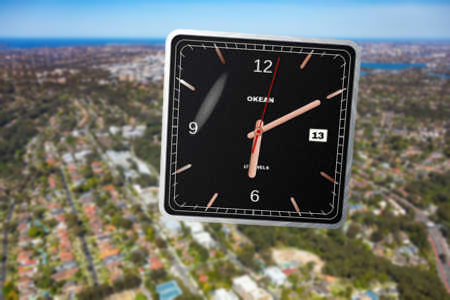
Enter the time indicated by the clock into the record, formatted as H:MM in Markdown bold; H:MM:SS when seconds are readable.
**6:10:02**
